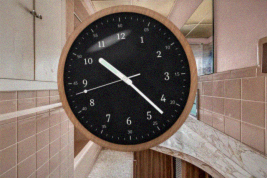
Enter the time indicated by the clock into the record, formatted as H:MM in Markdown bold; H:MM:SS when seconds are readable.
**10:22:43**
